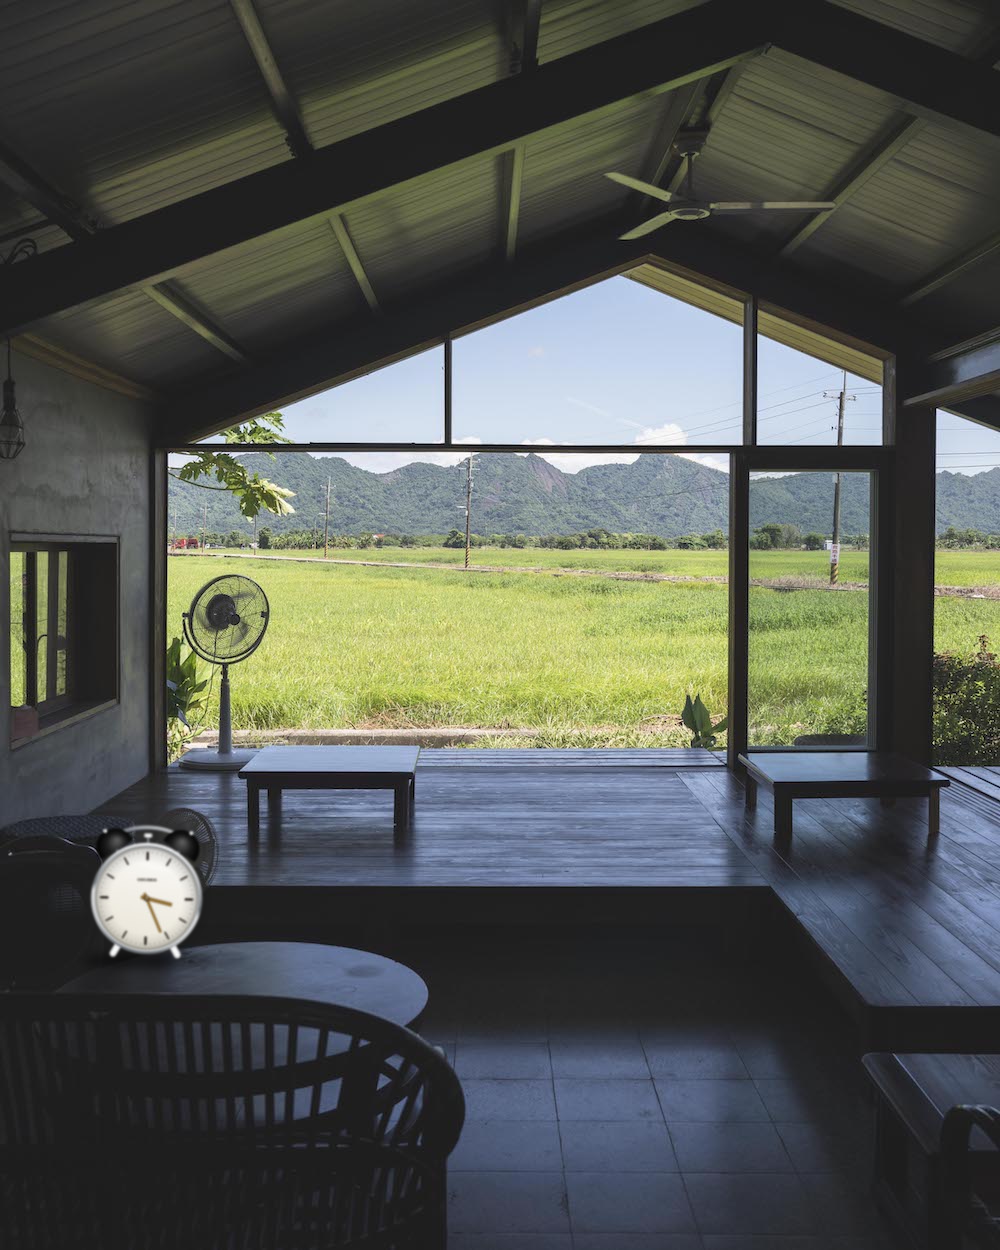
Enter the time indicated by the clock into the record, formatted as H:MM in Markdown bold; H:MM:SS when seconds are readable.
**3:26**
